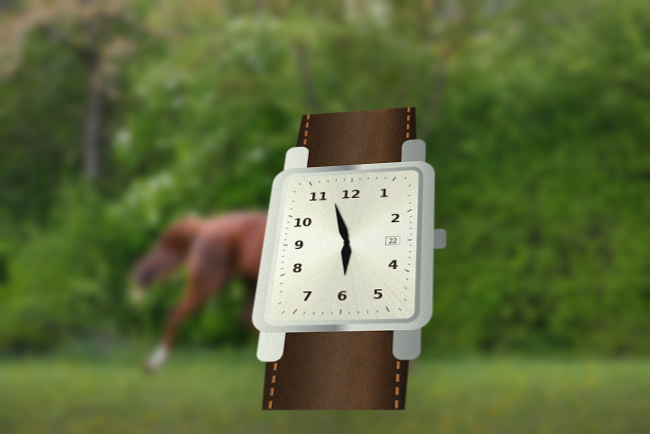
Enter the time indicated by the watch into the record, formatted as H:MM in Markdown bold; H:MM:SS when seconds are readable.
**5:57**
